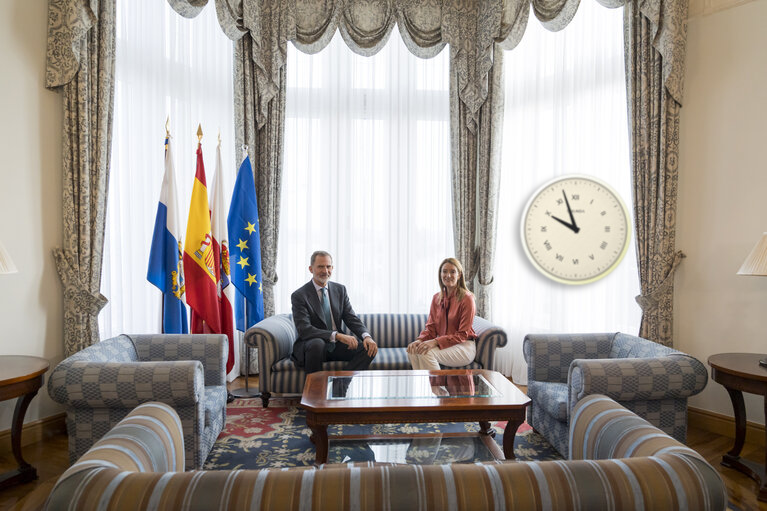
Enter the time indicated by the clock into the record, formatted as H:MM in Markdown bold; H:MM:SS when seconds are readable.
**9:57**
